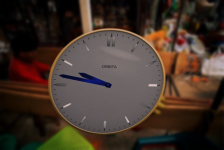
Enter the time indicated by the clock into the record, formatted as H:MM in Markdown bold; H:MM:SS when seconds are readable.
**9:47**
